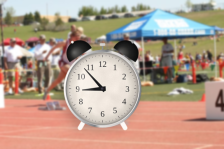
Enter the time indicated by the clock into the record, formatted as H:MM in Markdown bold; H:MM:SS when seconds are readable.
**8:53**
